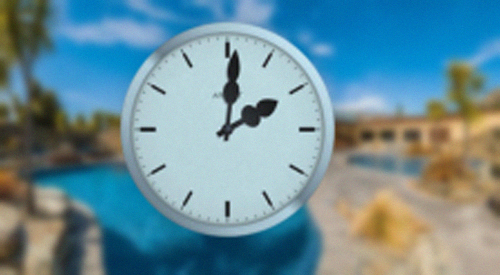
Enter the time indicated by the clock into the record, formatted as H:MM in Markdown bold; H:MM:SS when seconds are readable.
**2:01**
